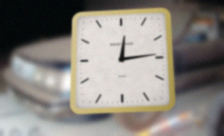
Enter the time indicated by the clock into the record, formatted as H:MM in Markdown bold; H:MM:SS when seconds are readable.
**12:14**
